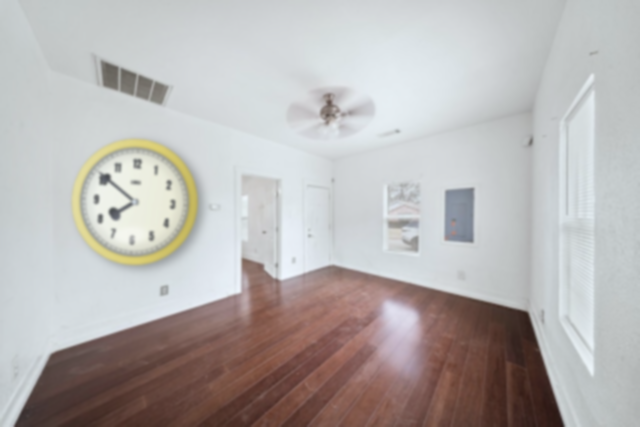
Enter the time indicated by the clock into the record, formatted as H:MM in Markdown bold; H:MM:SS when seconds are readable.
**7:51**
